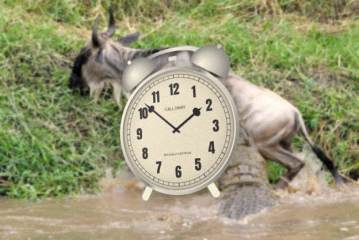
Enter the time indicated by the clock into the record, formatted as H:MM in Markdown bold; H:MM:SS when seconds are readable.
**1:52**
